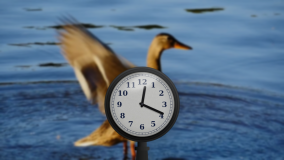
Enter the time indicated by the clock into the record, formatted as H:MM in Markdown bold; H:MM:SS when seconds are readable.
**12:19**
